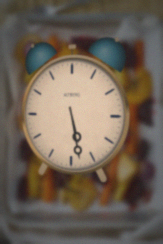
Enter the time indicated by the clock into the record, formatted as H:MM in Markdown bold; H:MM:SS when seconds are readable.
**5:28**
